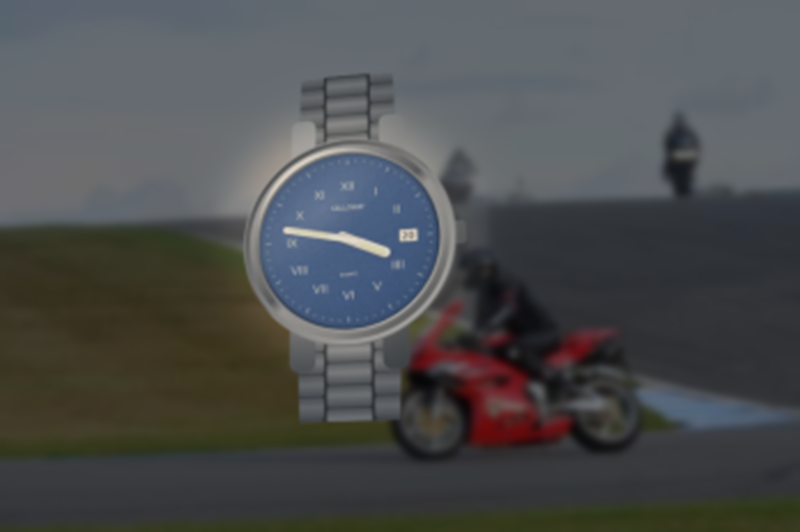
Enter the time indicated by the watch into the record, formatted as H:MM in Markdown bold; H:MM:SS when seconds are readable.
**3:47**
